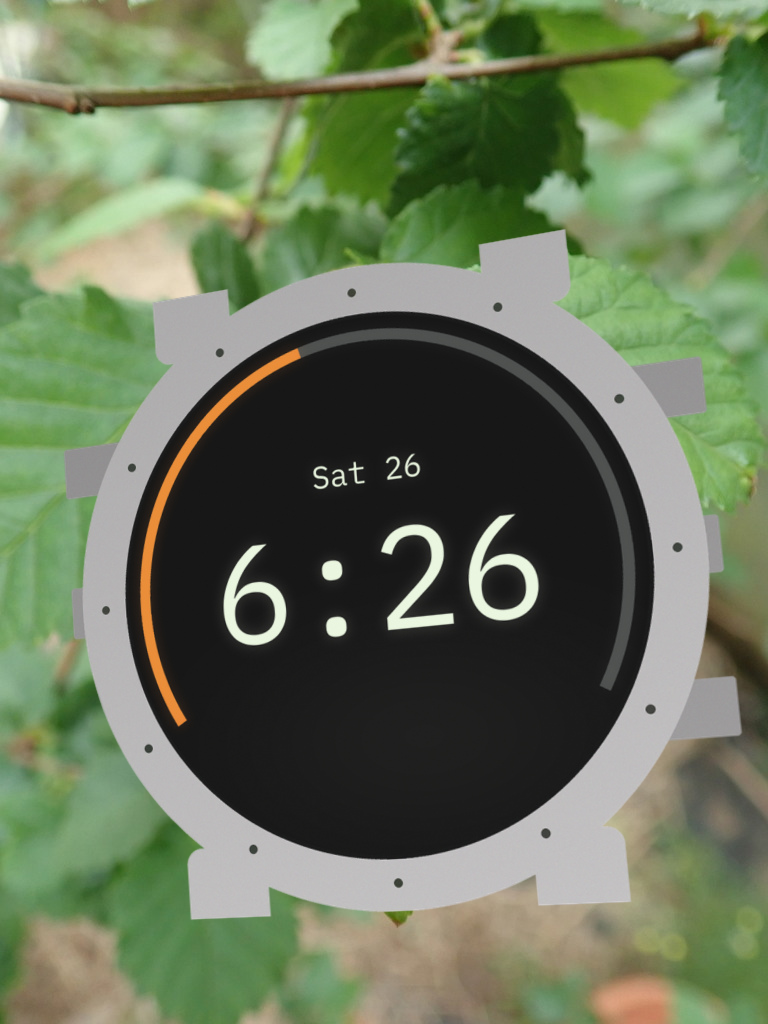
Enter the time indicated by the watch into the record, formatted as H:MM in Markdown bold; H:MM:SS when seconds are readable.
**6:26**
